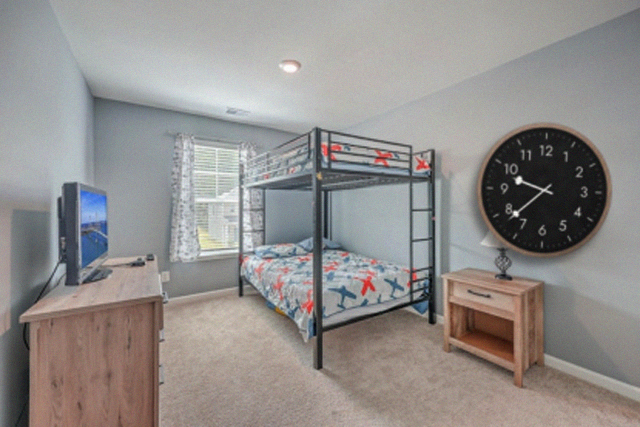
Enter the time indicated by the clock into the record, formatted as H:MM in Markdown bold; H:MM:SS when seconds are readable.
**9:38**
